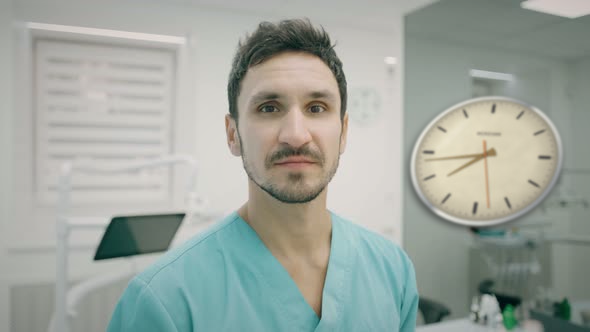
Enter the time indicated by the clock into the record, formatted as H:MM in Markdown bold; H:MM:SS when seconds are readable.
**7:43:28**
